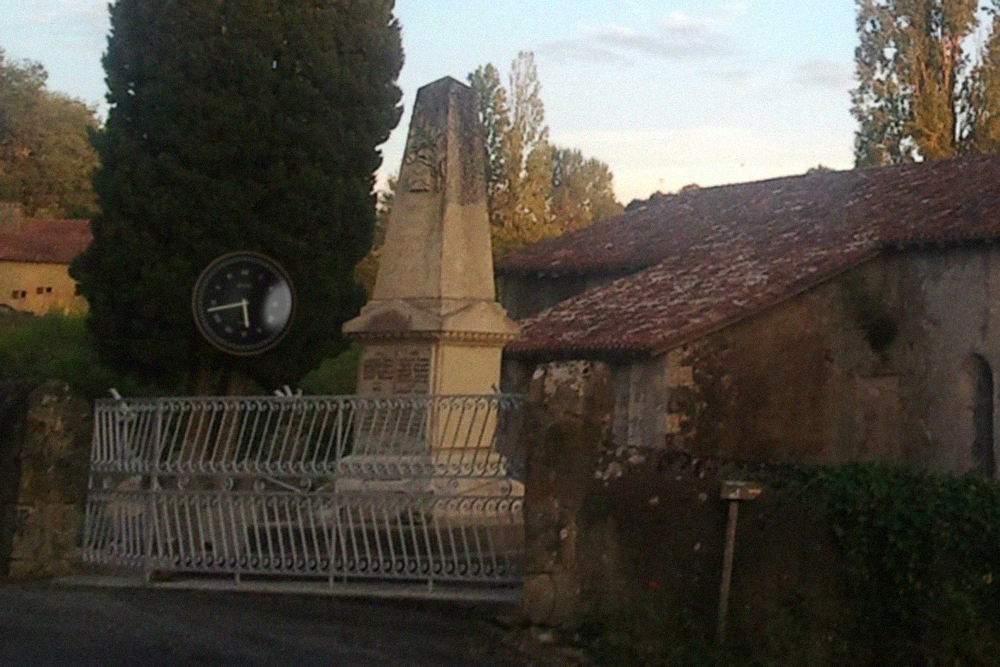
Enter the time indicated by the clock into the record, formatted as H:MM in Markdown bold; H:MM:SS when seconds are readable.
**5:43**
